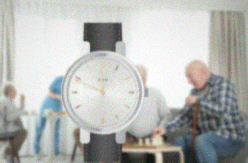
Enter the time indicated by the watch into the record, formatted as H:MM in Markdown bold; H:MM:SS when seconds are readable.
**11:49**
